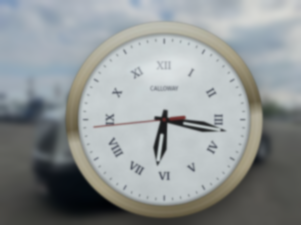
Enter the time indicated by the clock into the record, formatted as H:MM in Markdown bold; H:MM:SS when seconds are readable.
**6:16:44**
